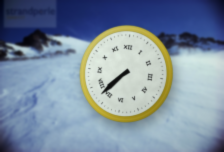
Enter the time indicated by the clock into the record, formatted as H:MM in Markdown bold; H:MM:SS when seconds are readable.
**7:37**
